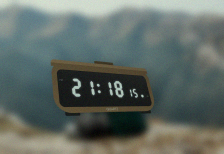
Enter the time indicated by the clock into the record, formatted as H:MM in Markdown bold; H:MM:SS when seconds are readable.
**21:18:15**
